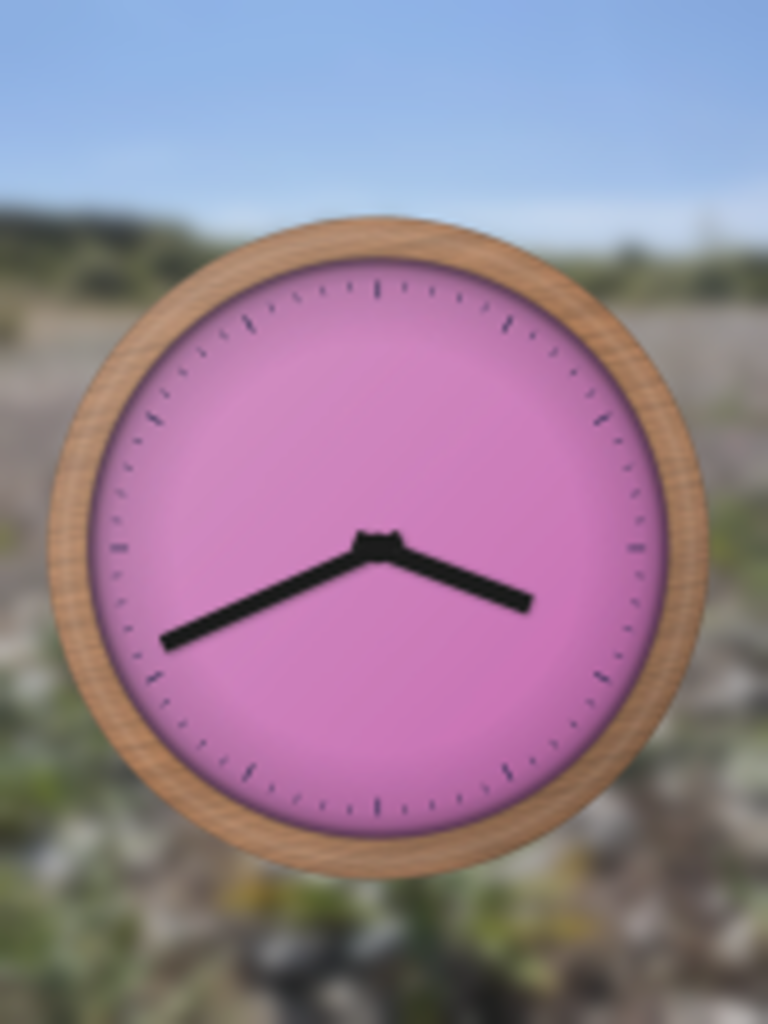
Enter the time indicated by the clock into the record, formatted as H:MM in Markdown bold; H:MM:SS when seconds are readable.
**3:41**
